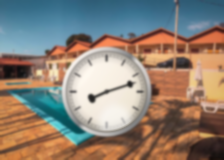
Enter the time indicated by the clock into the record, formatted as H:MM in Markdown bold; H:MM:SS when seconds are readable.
**8:12**
